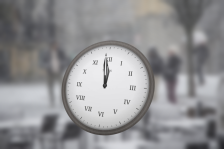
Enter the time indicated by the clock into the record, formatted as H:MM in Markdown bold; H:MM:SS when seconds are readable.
**11:59**
